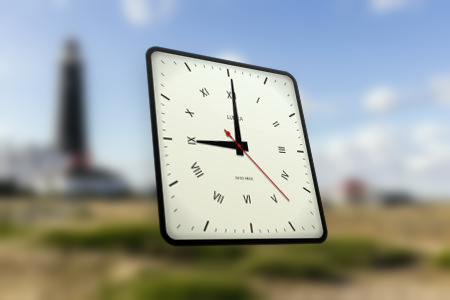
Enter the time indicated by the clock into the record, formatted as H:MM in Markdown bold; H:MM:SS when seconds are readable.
**9:00:23**
